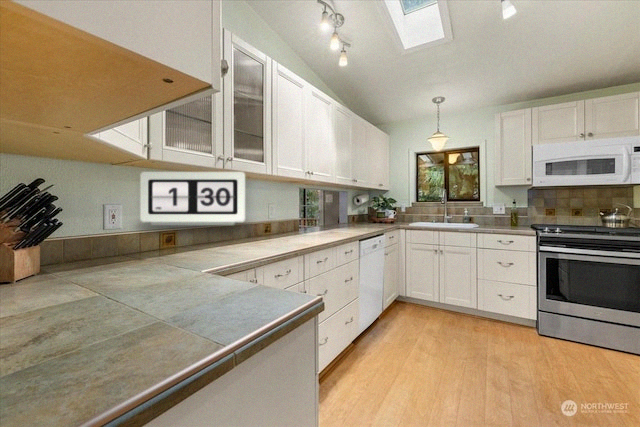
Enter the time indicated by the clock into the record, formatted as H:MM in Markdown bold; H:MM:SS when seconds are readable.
**1:30**
